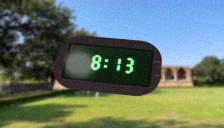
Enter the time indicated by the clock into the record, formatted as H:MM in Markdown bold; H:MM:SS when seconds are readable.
**8:13**
